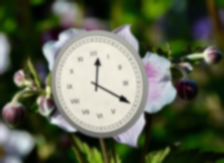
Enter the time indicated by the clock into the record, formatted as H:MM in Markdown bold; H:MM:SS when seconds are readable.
**12:20**
